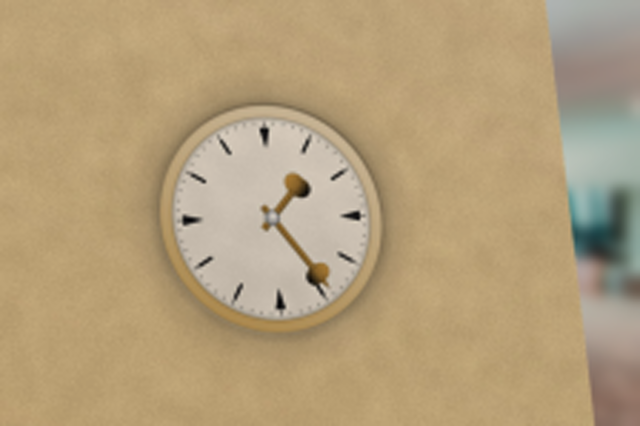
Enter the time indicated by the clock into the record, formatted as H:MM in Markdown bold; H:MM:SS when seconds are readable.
**1:24**
